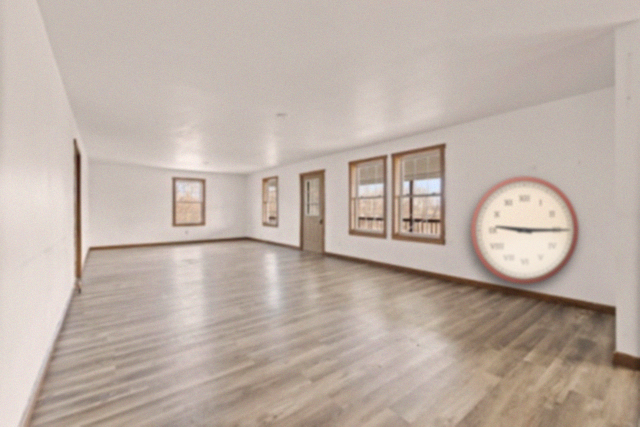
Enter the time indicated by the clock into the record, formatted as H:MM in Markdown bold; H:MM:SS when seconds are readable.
**9:15**
